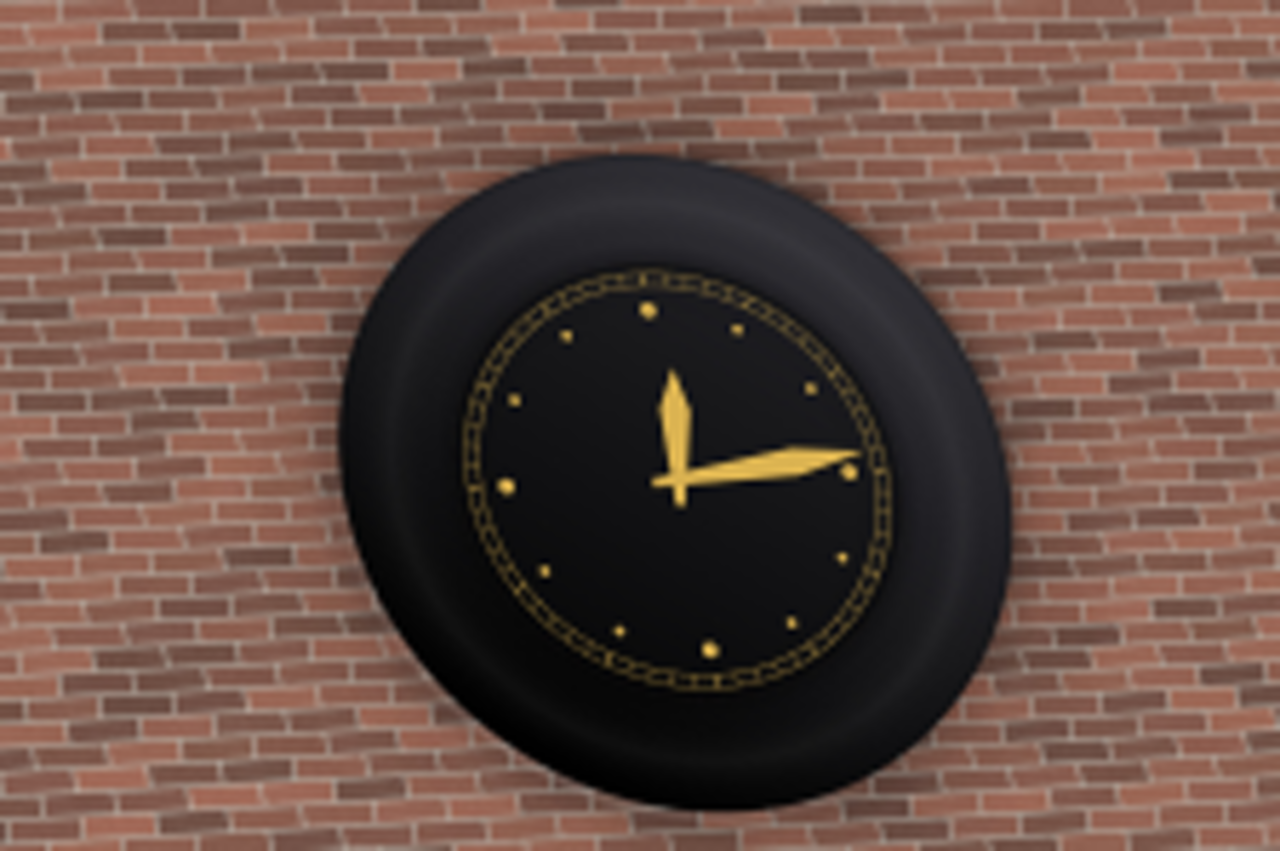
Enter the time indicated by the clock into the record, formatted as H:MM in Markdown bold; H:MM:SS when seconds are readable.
**12:14**
